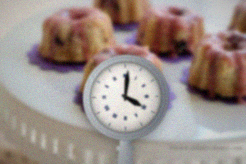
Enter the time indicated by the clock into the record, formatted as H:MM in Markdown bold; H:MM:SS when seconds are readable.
**4:01**
